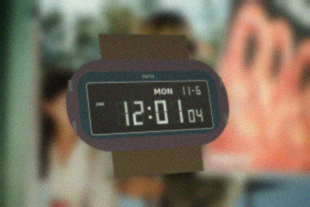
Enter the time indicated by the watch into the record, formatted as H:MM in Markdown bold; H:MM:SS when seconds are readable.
**12:01:04**
